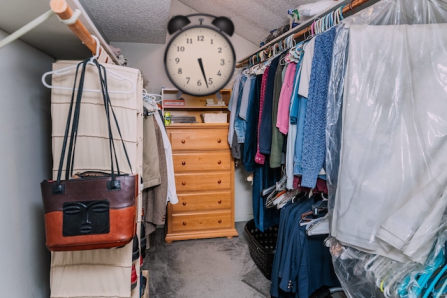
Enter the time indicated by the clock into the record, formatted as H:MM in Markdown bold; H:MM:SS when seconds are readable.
**5:27**
